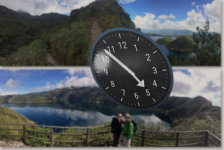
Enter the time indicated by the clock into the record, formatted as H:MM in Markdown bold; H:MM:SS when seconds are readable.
**4:53**
